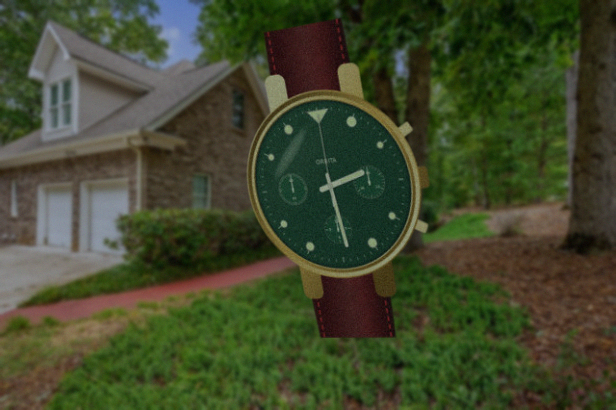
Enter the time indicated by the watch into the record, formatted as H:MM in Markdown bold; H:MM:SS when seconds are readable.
**2:29**
